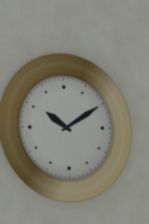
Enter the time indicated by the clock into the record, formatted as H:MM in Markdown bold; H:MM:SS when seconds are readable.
**10:10**
